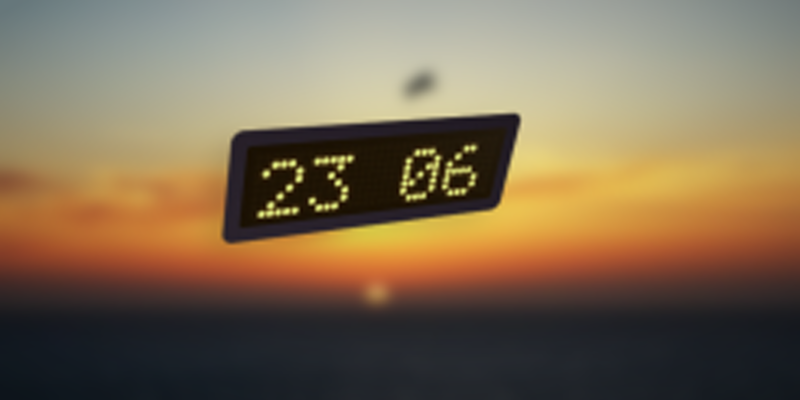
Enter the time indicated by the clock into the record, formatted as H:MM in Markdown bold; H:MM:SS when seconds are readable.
**23:06**
